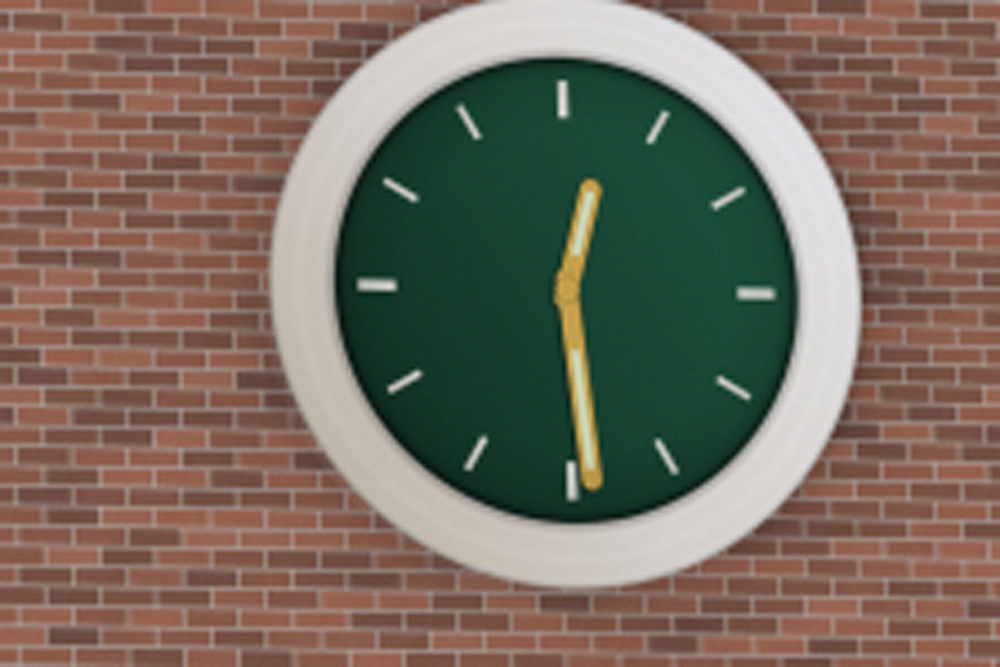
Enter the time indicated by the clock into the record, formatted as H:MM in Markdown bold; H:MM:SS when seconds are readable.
**12:29**
